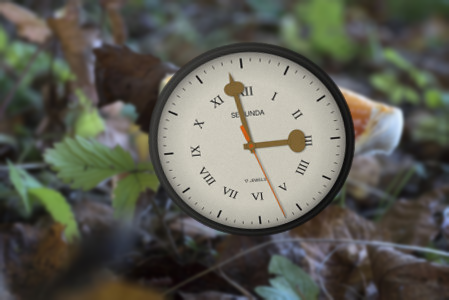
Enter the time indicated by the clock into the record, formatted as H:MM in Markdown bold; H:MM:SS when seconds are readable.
**2:58:27**
